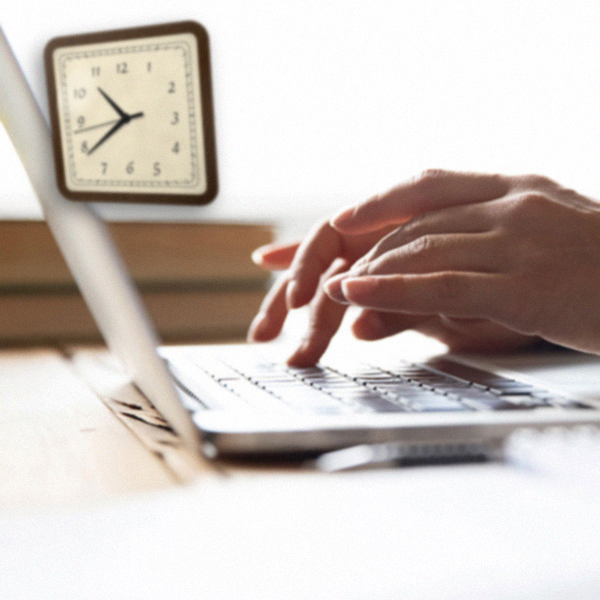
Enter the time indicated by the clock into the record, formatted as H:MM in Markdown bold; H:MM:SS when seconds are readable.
**10:38:43**
